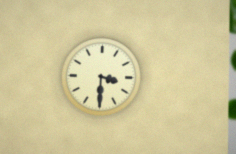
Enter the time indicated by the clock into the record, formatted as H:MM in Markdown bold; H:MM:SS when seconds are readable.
**3:30**
